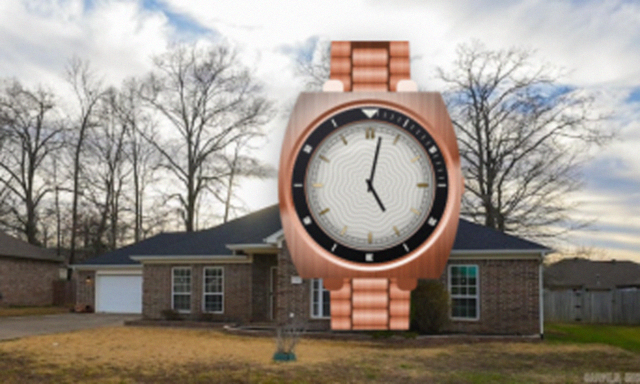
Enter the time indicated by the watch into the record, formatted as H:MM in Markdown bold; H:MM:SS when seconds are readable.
**5:02**
